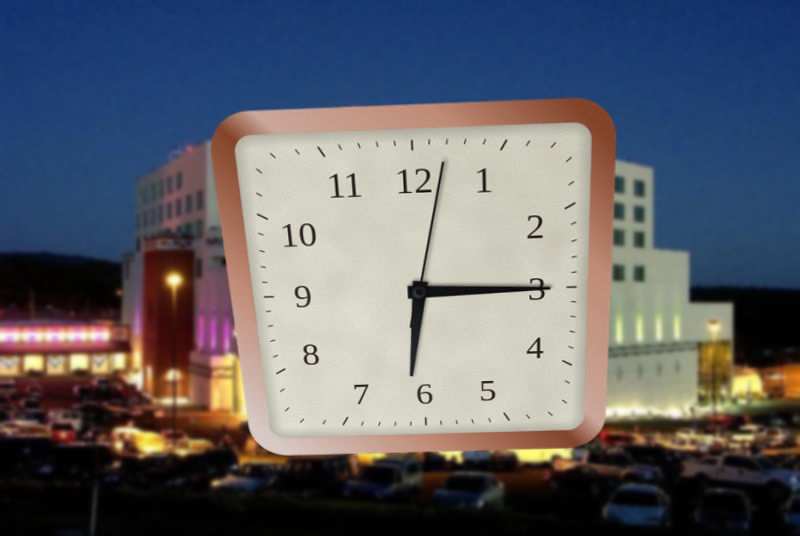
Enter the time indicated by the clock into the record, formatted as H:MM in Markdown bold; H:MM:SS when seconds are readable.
**6:15:02**
